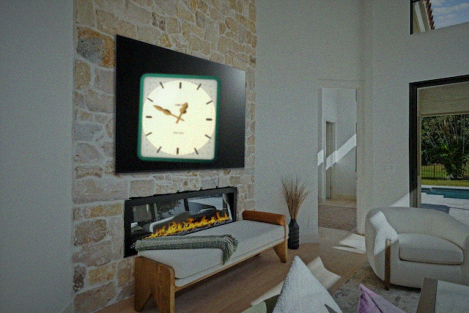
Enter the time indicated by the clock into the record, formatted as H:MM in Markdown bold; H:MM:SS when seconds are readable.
**12:49**
